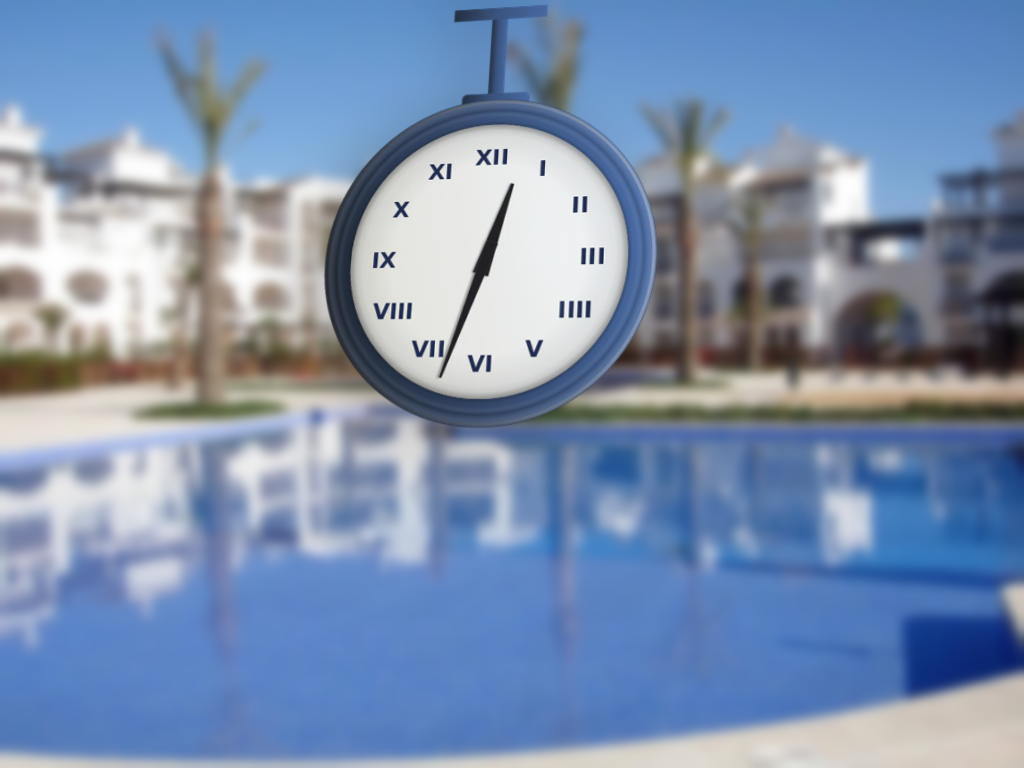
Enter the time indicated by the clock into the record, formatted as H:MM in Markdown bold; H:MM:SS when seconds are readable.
**12:33**
